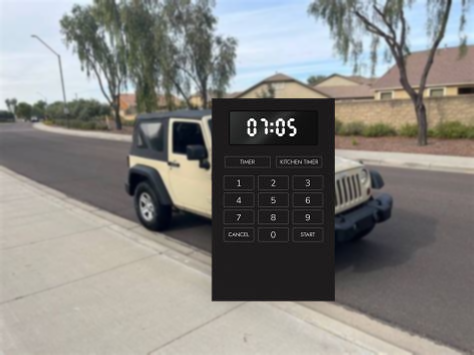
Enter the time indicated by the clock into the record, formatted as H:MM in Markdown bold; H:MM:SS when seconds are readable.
**7:05**
